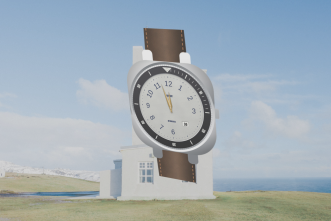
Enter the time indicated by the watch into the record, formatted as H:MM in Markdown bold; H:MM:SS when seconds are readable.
**11:57**
